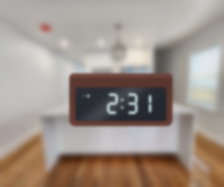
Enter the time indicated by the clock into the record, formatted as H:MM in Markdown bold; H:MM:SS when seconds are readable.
**2:31**
